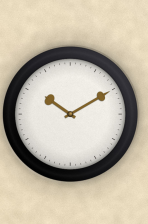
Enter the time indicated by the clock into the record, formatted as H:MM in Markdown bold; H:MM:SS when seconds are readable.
**10:10**
